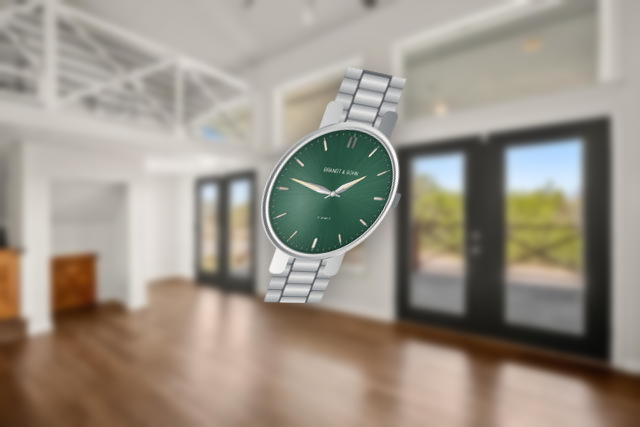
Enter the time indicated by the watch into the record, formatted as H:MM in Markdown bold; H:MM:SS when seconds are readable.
**1:47**
